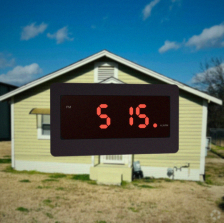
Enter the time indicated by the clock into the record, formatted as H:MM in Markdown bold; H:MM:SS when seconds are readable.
**5:15**
